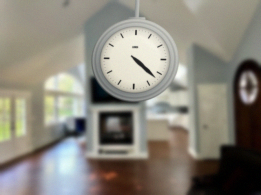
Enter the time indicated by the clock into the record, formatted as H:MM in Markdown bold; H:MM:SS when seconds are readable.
**4:22**
